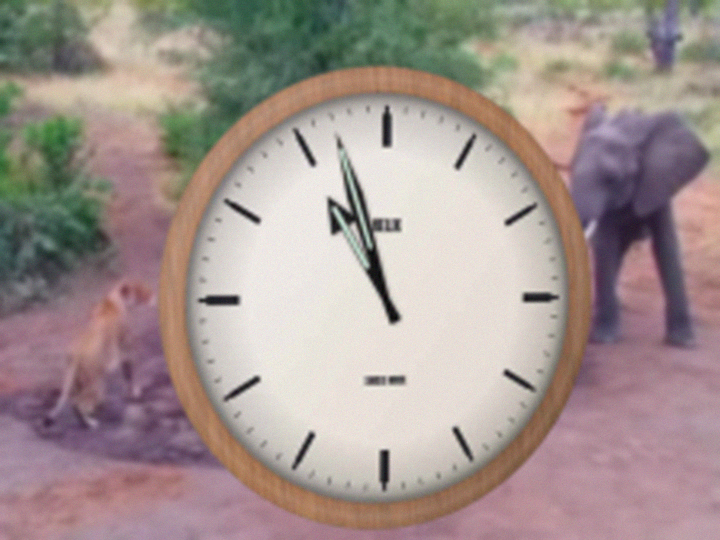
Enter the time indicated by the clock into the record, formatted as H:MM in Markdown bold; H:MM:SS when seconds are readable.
**10:57**
